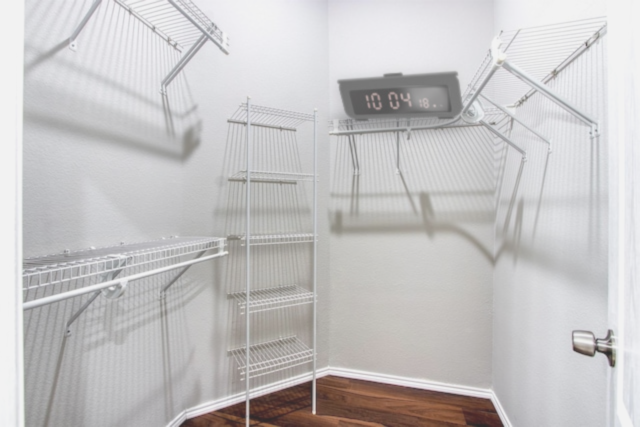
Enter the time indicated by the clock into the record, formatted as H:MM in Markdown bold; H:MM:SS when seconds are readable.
**10:04**
